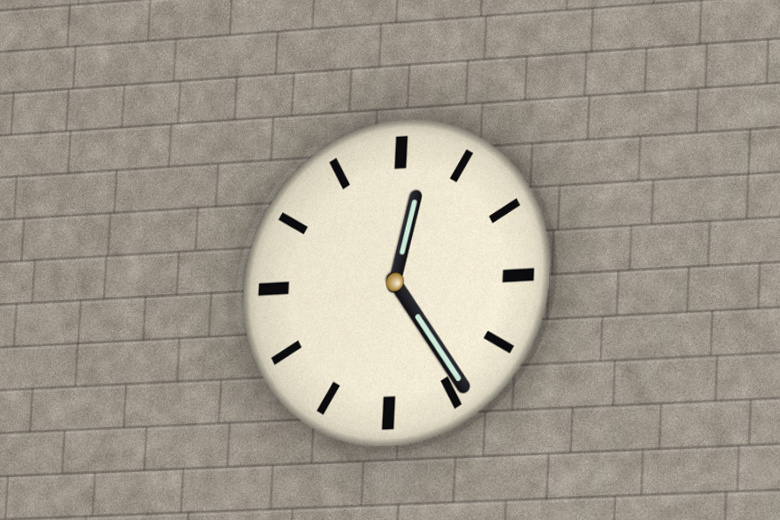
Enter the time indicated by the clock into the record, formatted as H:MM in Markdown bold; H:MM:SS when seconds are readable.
**12:24**
